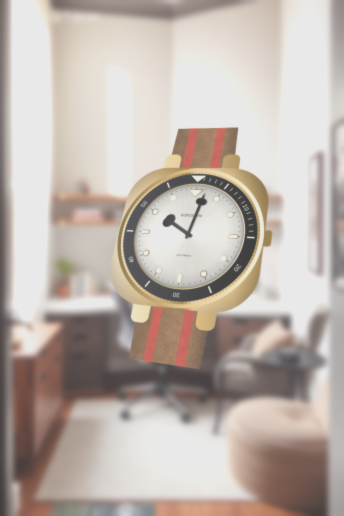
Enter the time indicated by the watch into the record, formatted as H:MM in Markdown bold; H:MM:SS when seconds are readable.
**10:02**
